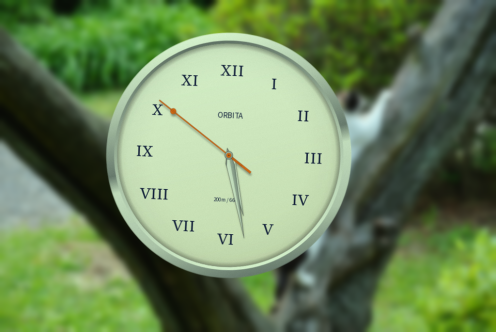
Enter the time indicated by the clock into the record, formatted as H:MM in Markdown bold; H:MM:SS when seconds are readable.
**5:27:51**
